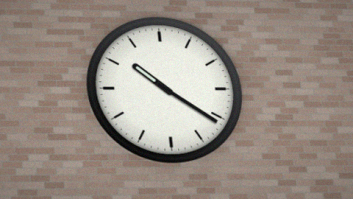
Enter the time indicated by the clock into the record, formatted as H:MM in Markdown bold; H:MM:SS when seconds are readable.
**10:21**
